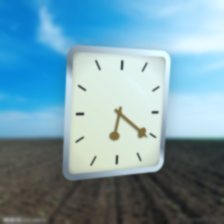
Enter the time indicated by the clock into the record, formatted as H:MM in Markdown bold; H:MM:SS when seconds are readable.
**6:21**
